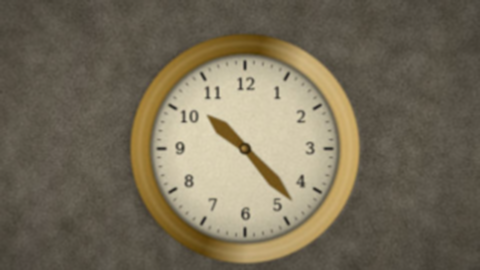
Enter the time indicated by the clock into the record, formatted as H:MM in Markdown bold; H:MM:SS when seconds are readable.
**10:23**
